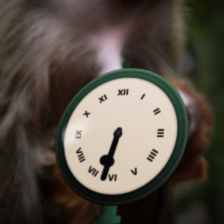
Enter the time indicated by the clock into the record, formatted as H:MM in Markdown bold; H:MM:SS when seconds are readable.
**6:32**
